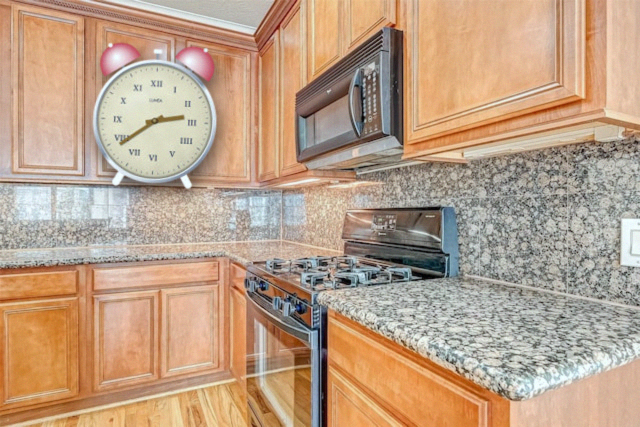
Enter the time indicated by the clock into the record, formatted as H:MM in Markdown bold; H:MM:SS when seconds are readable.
**2:39**
